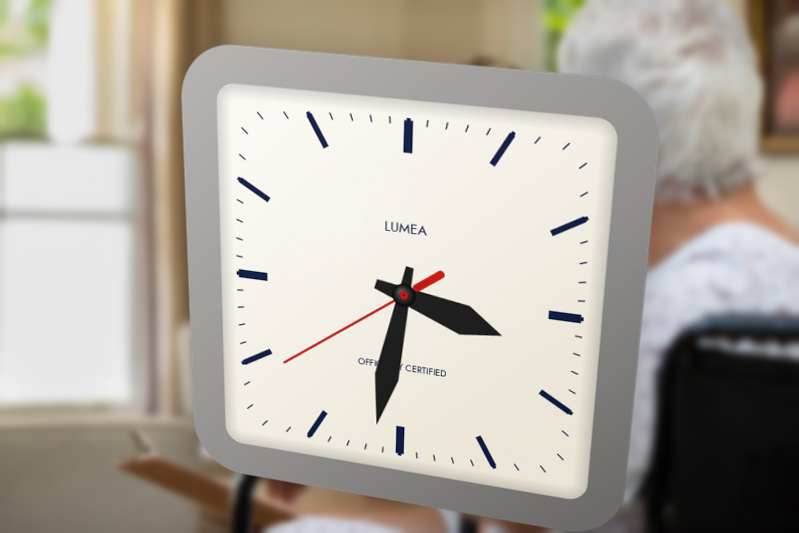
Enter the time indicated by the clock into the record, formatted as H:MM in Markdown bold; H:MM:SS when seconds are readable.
**3:31:39**
